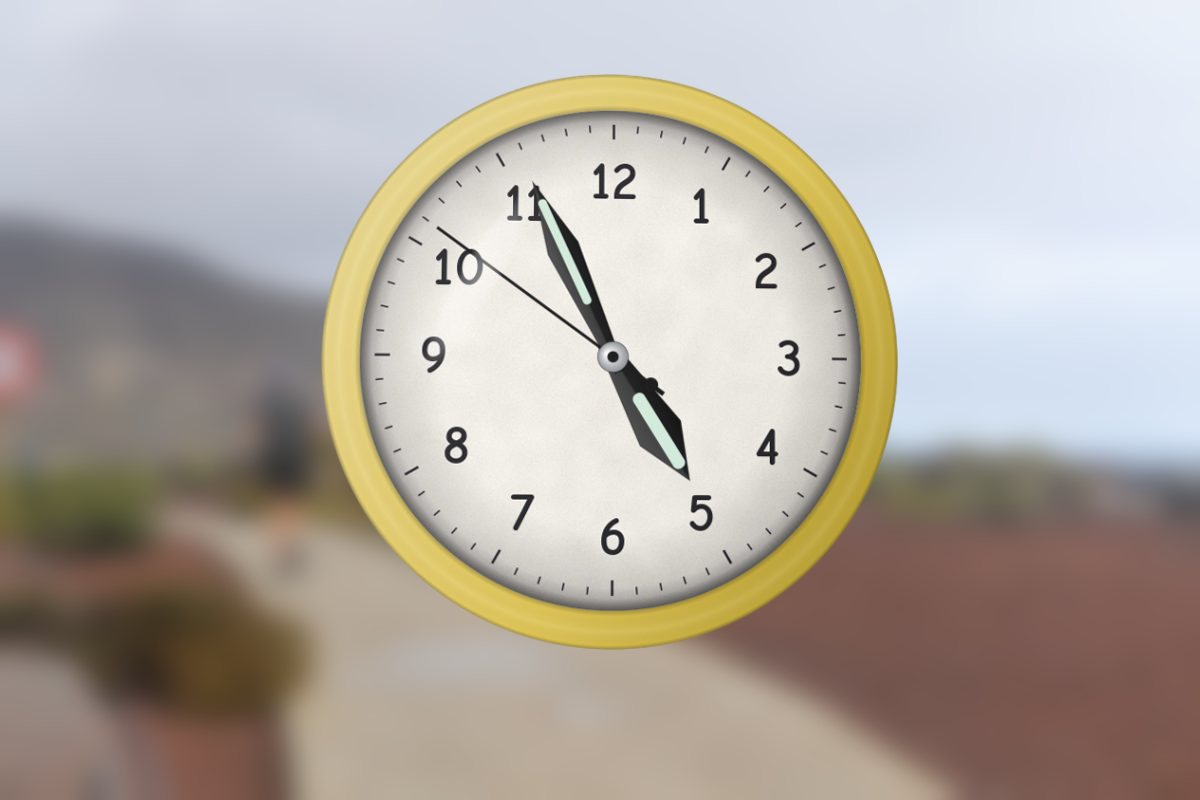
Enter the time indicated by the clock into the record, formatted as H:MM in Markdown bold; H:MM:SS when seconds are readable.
**4:55:51**
